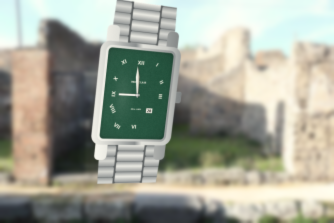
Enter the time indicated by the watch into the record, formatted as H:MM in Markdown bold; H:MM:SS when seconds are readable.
**8:59**
